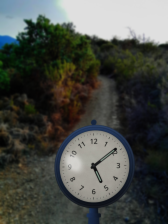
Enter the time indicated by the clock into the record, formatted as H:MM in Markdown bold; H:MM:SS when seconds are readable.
**5:09**
